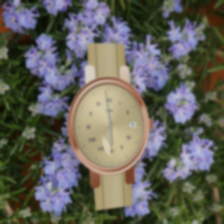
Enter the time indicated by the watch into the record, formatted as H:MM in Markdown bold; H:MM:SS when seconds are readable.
**5:59**
